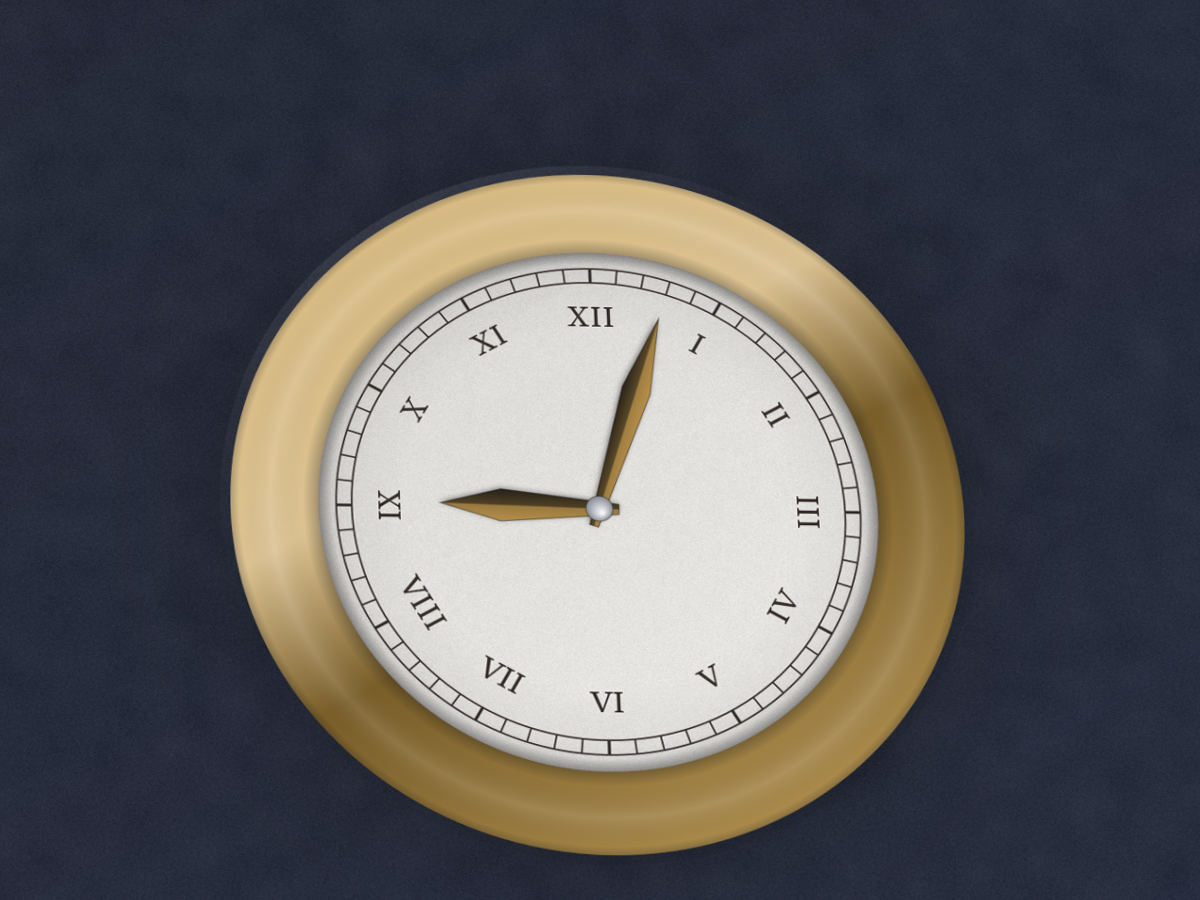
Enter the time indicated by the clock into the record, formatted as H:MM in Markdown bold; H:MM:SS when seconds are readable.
**9:03**
